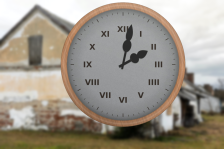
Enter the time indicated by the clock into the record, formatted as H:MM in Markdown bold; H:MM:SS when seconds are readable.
**2:02**
